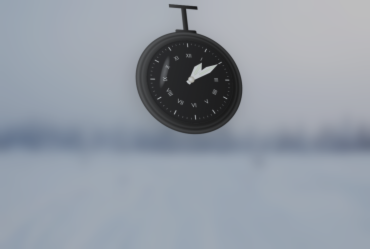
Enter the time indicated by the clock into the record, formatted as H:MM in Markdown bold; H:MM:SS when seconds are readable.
**1:10**
